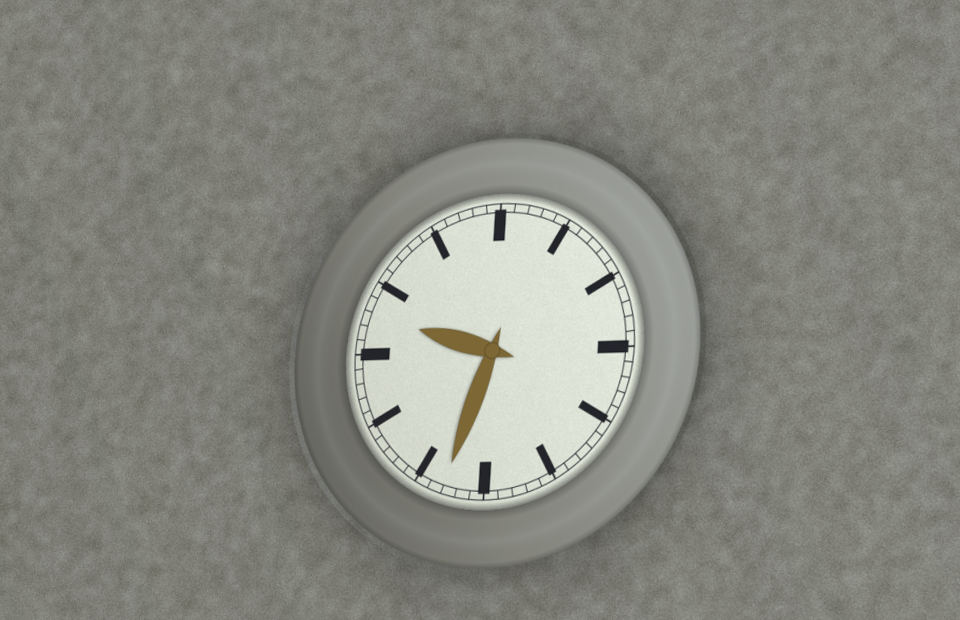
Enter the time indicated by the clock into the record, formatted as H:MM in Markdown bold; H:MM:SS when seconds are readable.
**9:33**
